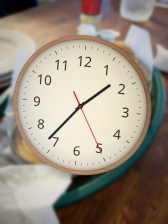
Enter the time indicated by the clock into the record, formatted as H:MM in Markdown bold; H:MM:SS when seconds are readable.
**1:36:25**
